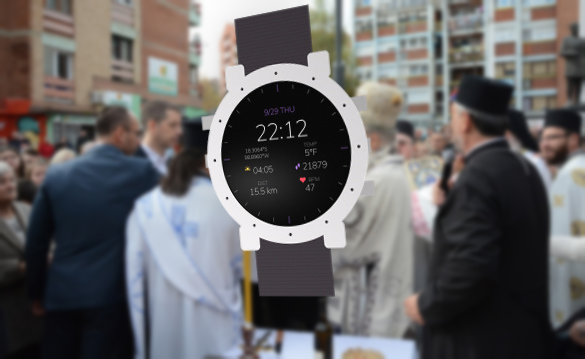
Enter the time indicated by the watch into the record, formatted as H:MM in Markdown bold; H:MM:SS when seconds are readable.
**22:12**
